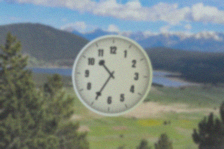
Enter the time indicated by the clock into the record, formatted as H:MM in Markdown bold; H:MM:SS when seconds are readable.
**10:35**
